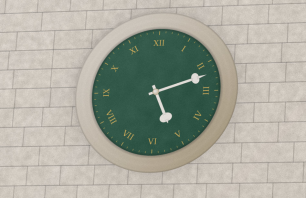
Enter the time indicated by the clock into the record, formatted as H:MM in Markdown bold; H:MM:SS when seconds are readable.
**5:12**
